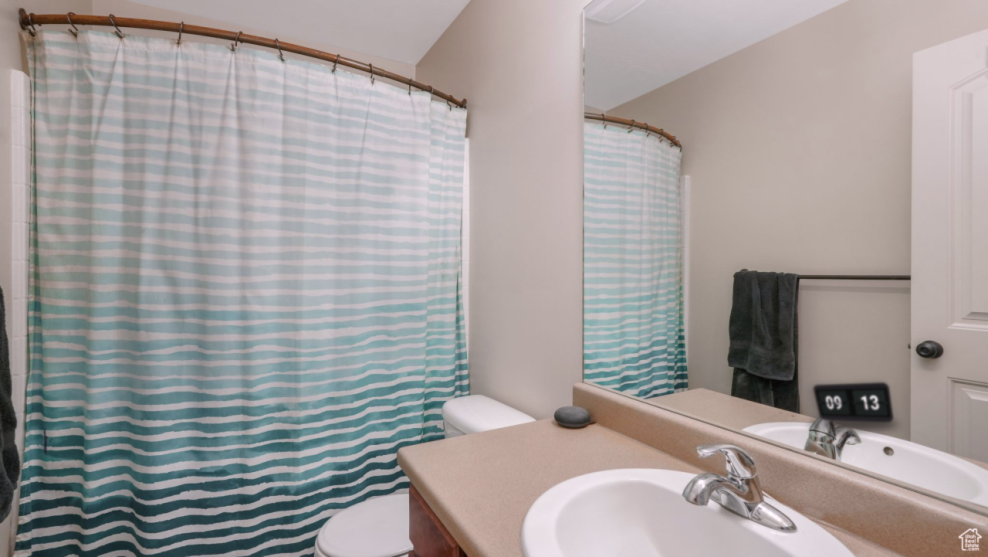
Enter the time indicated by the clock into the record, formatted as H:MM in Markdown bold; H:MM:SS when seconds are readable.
**9:13**
